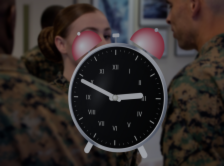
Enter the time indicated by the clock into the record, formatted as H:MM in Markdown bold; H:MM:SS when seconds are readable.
**2:49**
